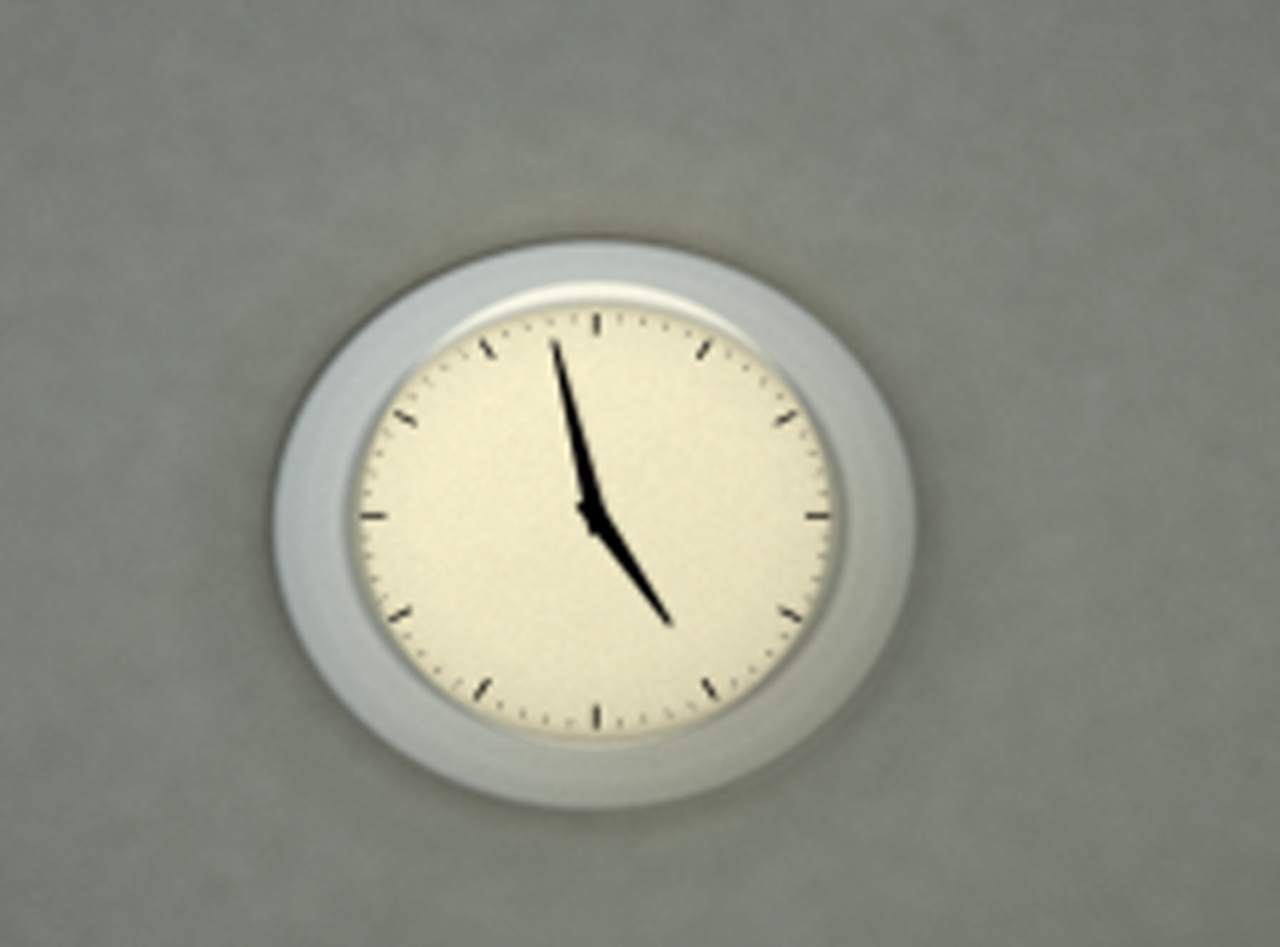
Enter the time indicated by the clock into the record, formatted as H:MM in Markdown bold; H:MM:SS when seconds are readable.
**4:58**
